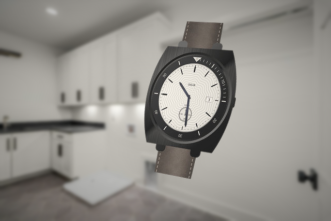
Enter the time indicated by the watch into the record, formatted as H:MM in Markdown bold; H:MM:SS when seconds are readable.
**10:29**
